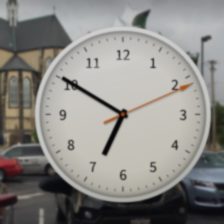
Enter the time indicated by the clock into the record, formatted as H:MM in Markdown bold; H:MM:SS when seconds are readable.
**6:50:11**
